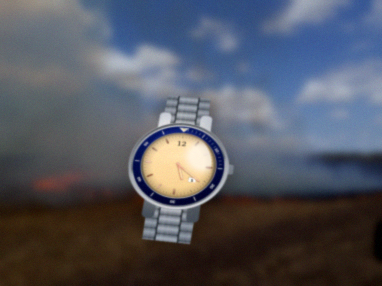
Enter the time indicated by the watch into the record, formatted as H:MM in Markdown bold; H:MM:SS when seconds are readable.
**5:21**
